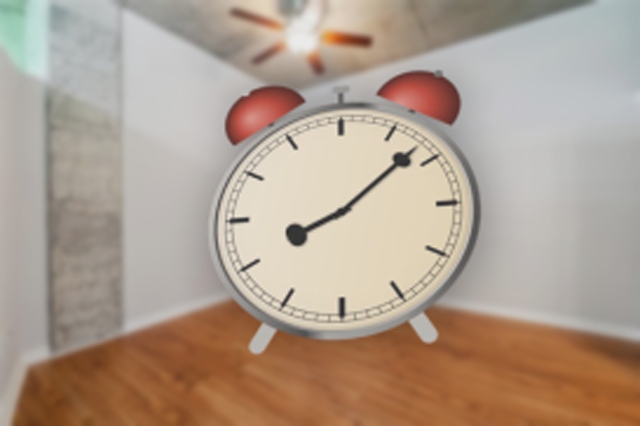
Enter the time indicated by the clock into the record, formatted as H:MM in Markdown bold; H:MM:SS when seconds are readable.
**8:08**
